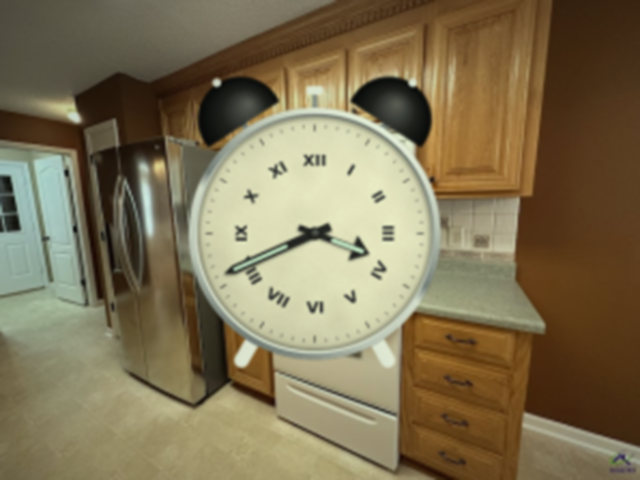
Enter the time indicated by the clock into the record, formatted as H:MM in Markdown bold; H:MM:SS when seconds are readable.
**3:41**
